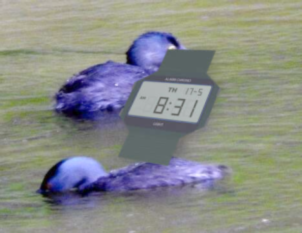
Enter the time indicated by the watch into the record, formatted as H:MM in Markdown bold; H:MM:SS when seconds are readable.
**8:31**
